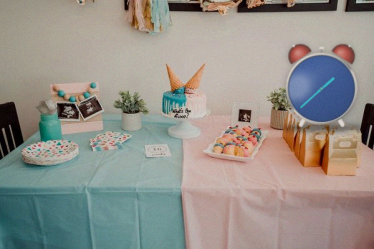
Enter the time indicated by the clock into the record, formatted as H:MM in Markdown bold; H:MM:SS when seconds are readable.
**1:38**
